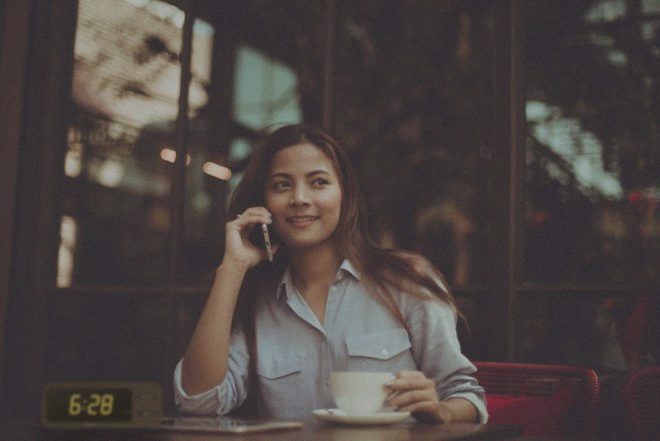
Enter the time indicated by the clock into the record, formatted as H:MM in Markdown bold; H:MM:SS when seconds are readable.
**6:28**
